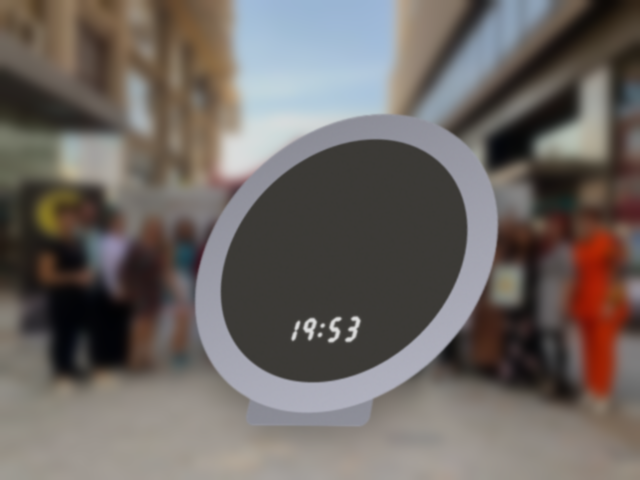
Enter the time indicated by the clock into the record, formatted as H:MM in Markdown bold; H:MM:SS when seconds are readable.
**19:53**
